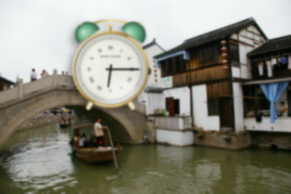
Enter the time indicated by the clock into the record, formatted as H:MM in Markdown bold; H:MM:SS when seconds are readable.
**6:15**
